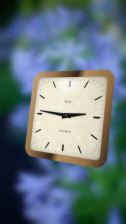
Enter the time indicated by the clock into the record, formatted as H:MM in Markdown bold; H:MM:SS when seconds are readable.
**2:46**
